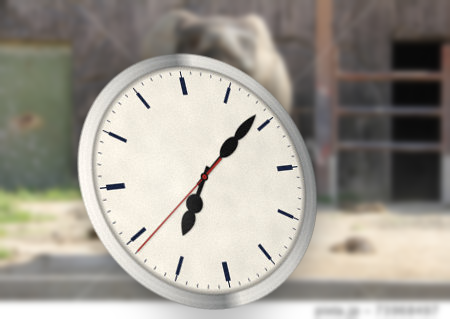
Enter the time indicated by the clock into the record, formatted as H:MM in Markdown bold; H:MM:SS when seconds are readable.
**7:08:39**
